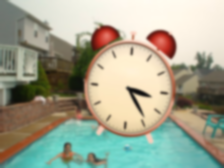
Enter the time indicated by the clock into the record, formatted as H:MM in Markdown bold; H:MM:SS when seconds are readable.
**3:24**
